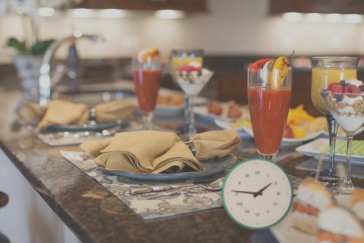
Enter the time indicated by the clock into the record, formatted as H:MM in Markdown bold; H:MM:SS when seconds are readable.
**1:46**
